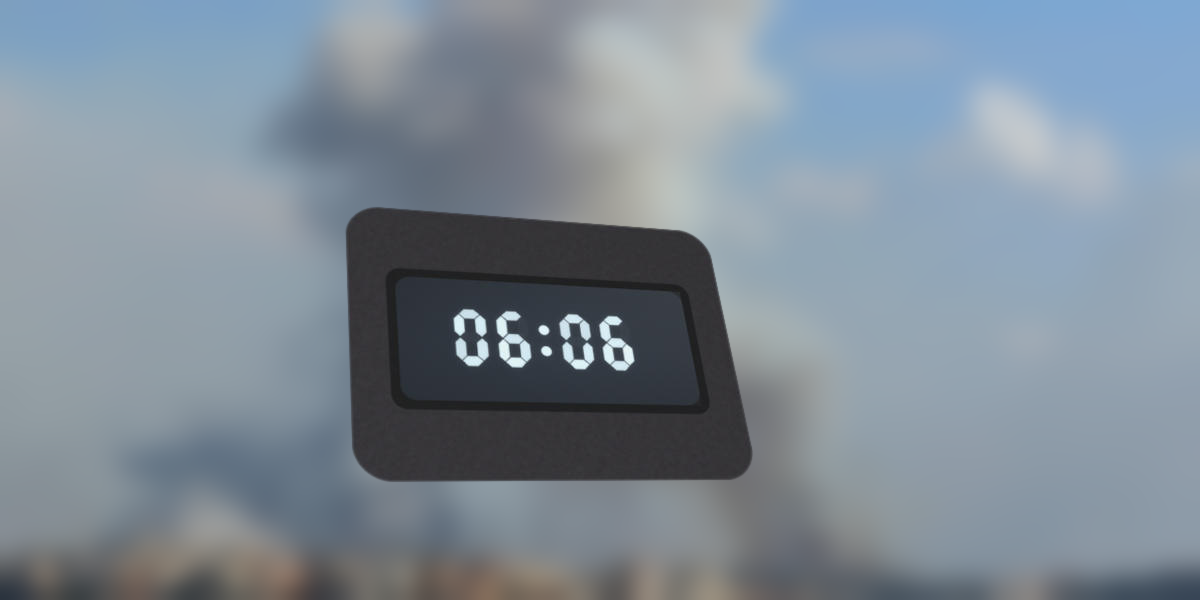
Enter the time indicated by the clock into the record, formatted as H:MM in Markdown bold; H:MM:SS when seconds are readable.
**6:06**
